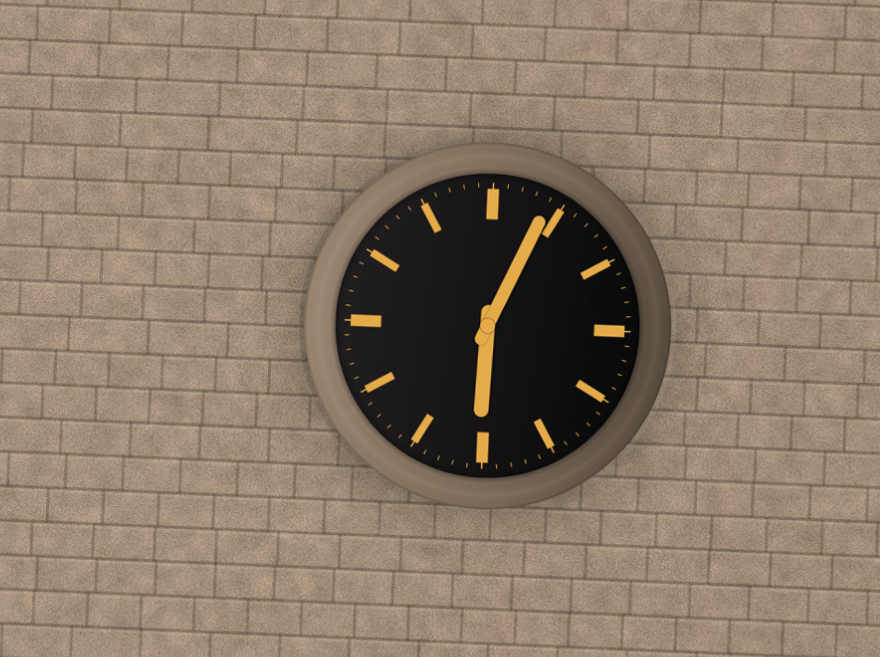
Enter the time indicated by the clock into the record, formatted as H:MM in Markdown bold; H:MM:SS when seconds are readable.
**6:04**
